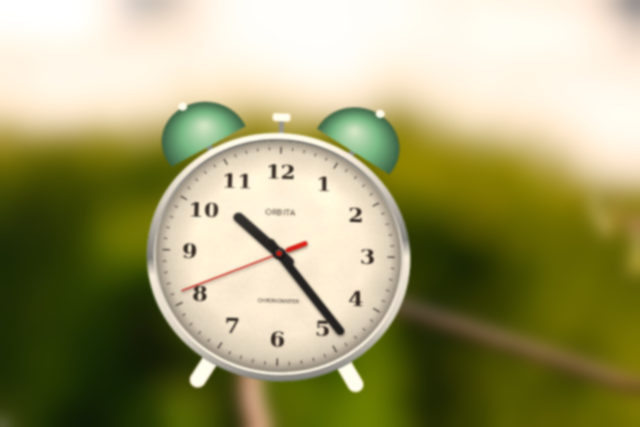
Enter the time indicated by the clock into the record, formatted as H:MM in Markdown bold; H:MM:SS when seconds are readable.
**10:23:41**
